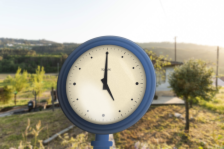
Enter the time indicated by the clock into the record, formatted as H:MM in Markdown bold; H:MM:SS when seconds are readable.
**5:00**
